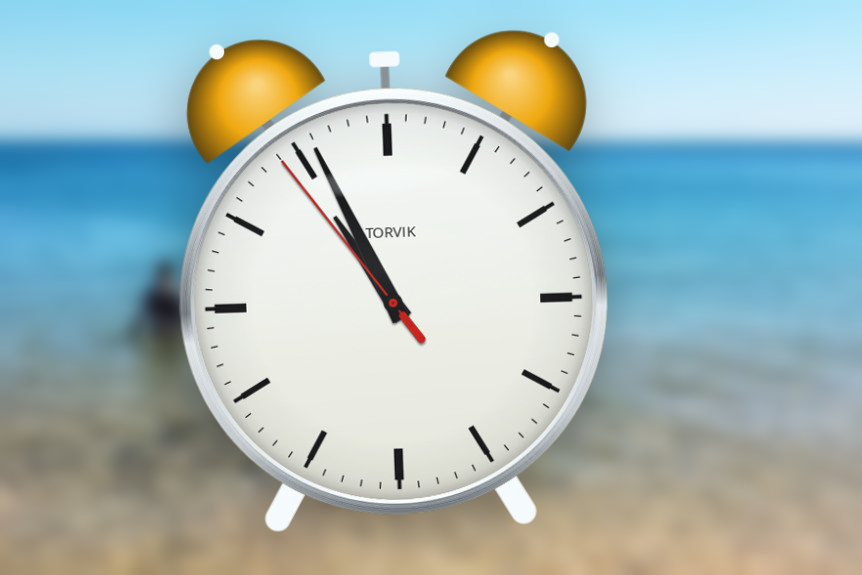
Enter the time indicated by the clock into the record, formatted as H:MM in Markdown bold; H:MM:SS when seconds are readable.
**10:55:54**
